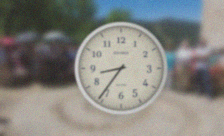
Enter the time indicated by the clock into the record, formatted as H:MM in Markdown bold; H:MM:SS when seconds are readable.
**8:36**
